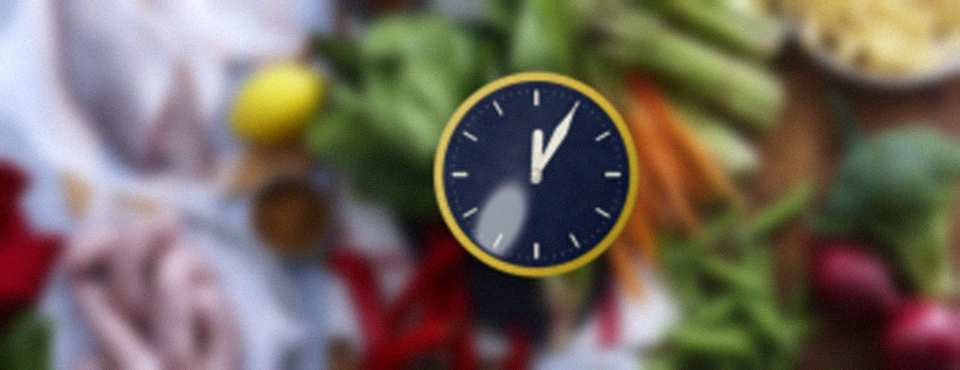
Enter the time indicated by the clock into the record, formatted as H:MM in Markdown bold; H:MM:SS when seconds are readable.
**12:05**
